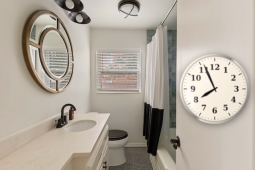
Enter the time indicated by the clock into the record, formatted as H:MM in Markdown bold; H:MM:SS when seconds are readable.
**7:56**
